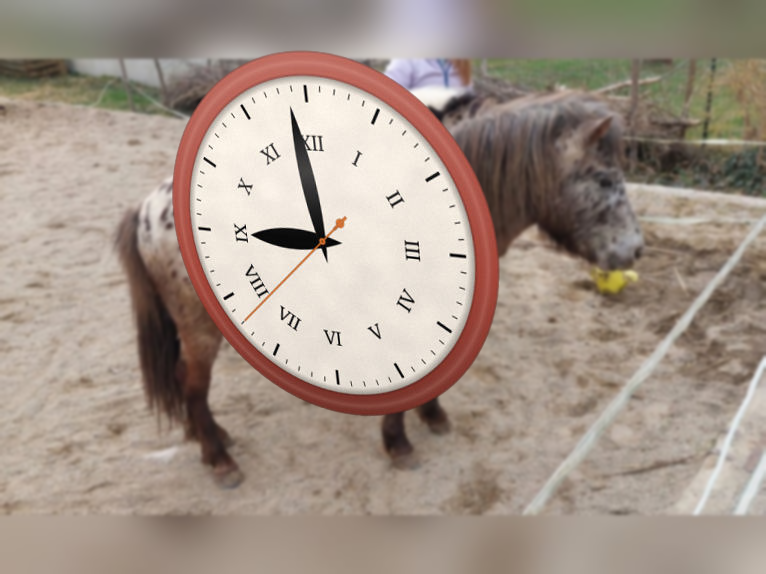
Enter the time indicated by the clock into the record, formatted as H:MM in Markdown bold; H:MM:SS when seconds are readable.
**8:58:38**
